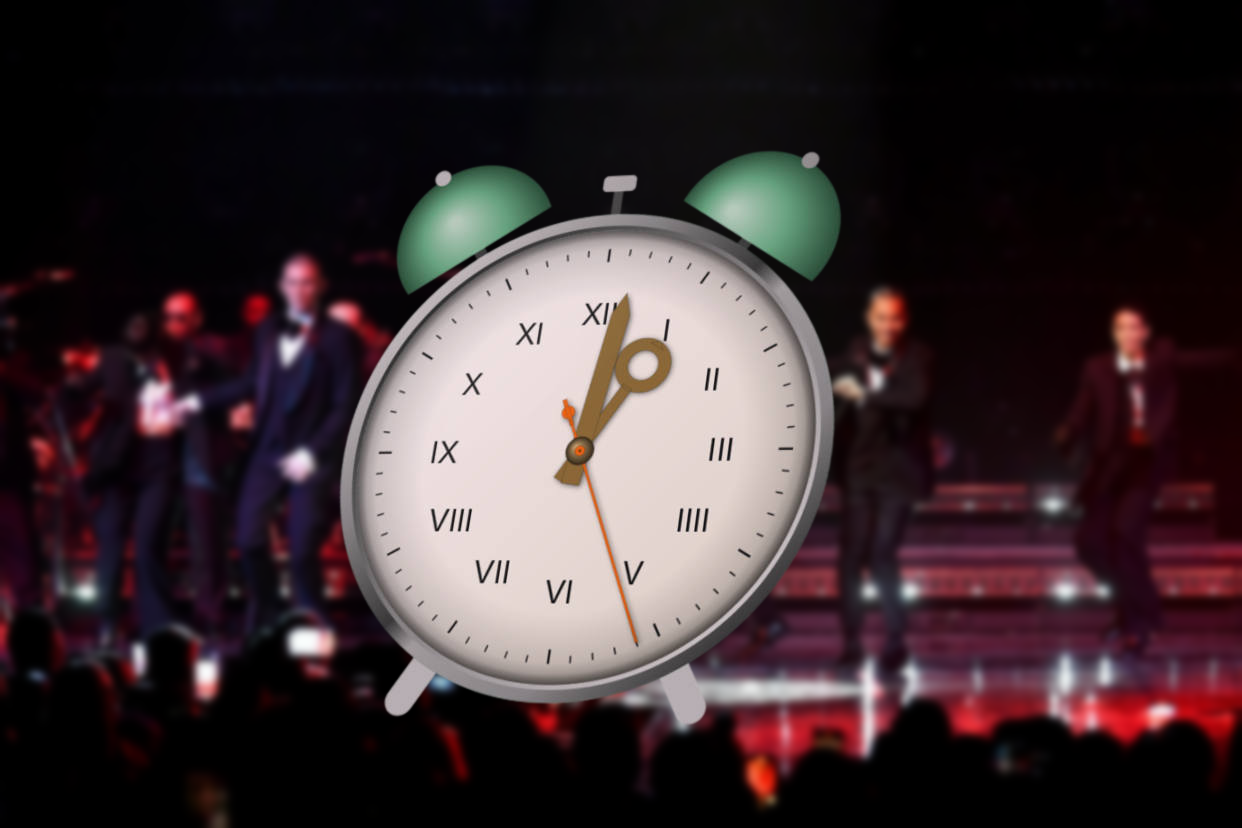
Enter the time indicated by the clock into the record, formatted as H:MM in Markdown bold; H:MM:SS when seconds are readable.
**1:01:26**
